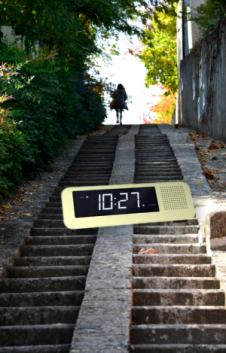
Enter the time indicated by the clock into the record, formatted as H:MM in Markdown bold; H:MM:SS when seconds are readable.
**10:27**
